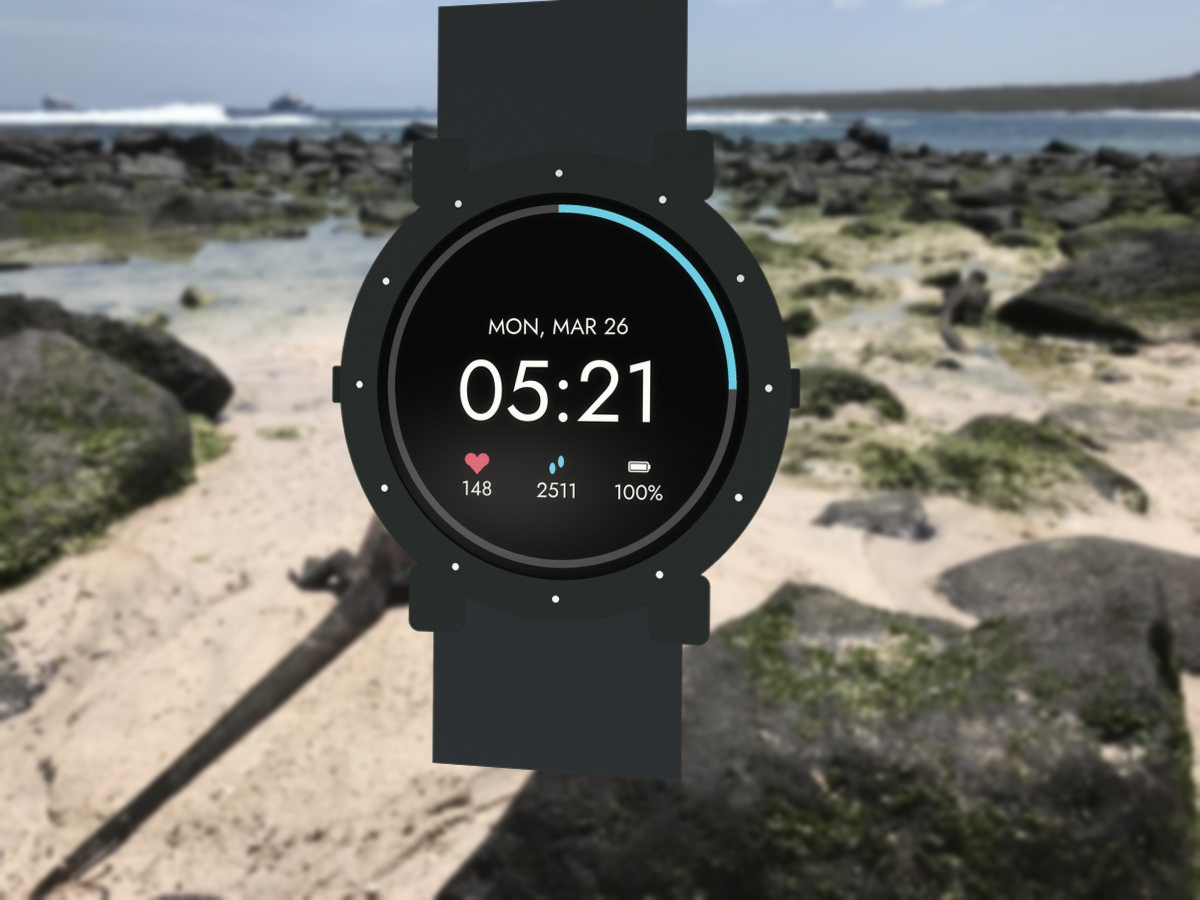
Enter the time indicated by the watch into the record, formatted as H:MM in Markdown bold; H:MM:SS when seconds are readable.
**5:21**
